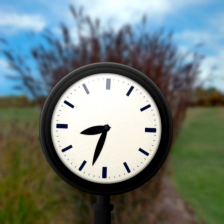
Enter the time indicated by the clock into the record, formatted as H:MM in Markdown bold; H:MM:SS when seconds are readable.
**8:33**
